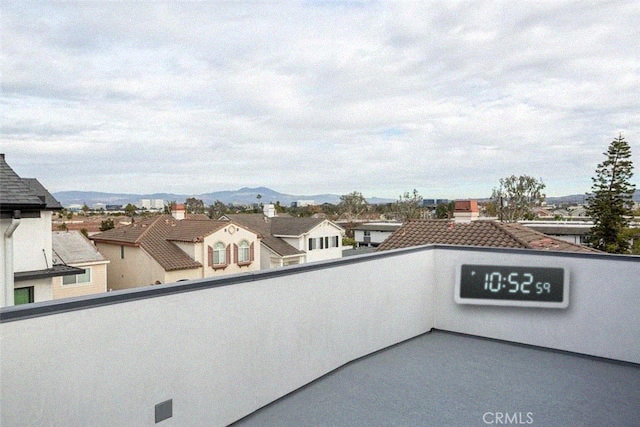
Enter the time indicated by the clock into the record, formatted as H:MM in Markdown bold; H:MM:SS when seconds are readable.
**10:52:59**
